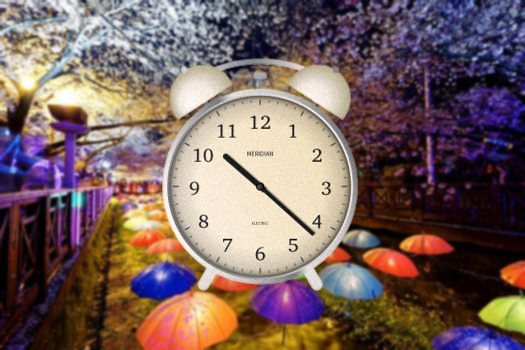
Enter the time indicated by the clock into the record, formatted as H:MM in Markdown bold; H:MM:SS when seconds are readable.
**10:22**
